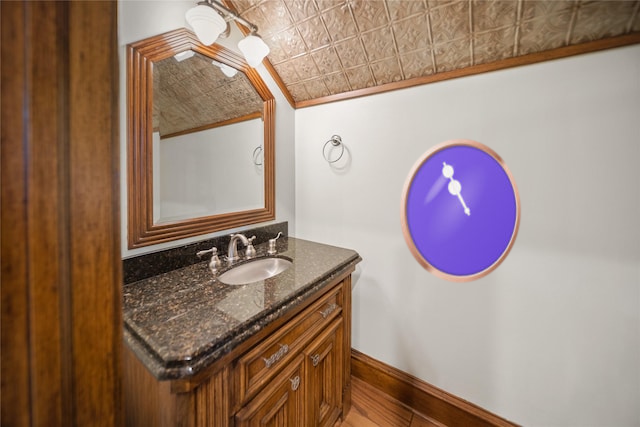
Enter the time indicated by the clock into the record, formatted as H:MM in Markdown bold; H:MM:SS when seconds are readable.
**10:55**
